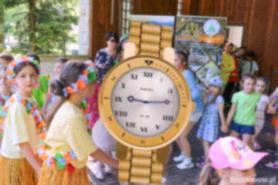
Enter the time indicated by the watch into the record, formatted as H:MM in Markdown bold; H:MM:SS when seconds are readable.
**9:14**
